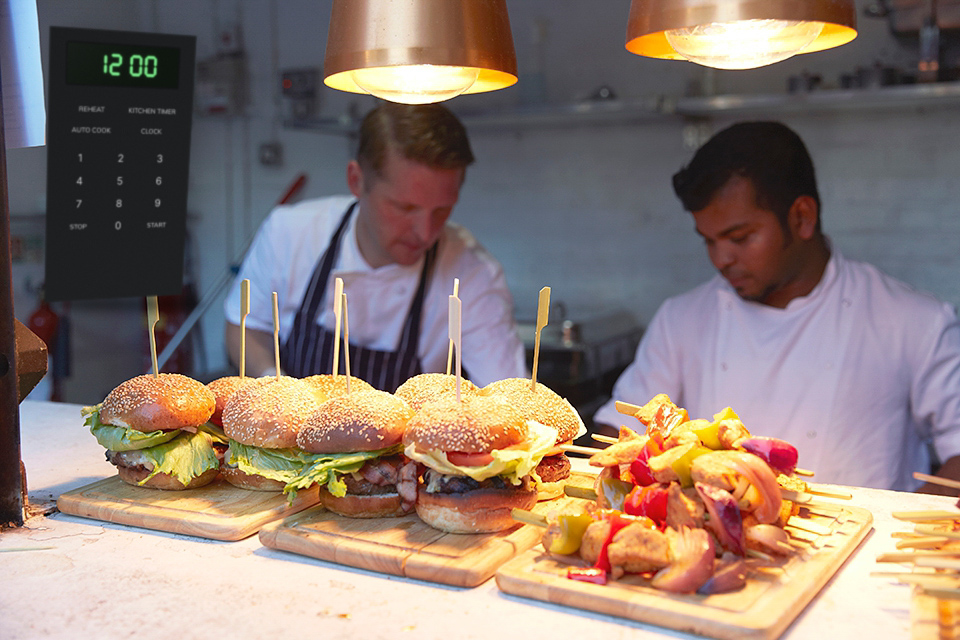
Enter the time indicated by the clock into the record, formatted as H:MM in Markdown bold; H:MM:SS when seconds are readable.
**12:00**
